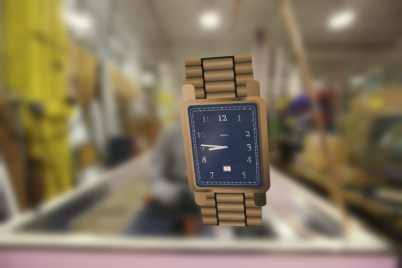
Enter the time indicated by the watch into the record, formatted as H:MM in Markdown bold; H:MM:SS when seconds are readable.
**8:46**
